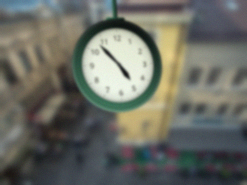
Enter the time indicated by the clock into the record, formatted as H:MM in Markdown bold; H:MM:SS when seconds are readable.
**4:53**
